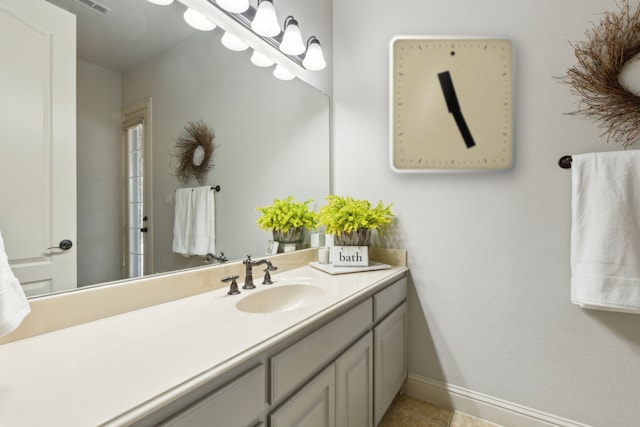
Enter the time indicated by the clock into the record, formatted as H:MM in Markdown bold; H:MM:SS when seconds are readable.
**11:26**
